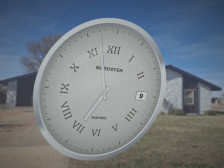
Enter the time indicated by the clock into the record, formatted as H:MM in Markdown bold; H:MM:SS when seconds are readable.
**6:57**
